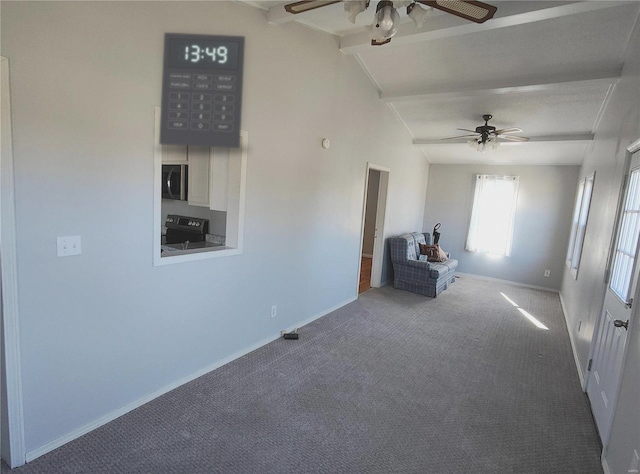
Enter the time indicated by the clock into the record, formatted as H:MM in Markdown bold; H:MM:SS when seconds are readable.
**13:49**
